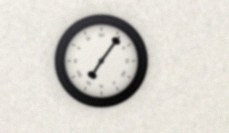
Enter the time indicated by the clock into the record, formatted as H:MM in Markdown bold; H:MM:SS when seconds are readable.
**7:06**
